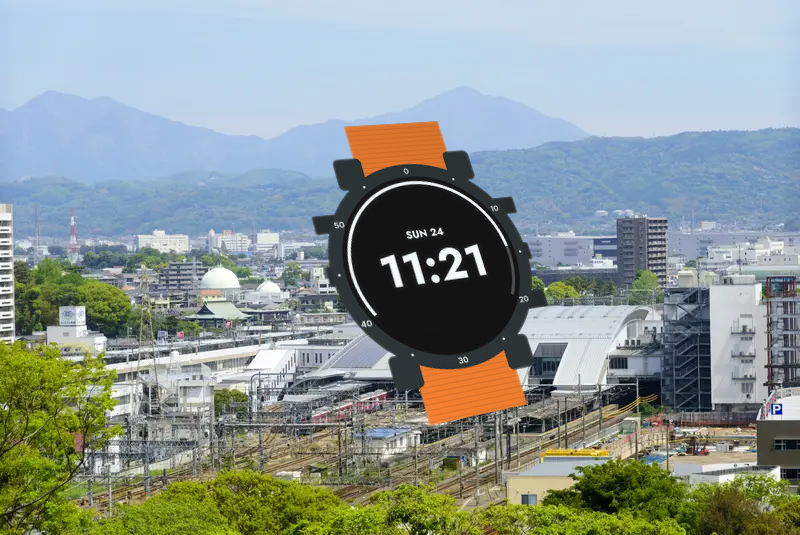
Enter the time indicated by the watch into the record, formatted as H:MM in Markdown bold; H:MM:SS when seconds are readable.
**11:21**
